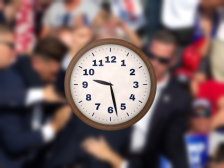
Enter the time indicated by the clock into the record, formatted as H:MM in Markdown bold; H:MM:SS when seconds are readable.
**9:28**
